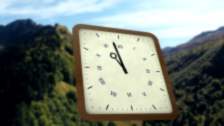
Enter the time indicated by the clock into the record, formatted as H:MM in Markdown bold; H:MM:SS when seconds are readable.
**10:58**
